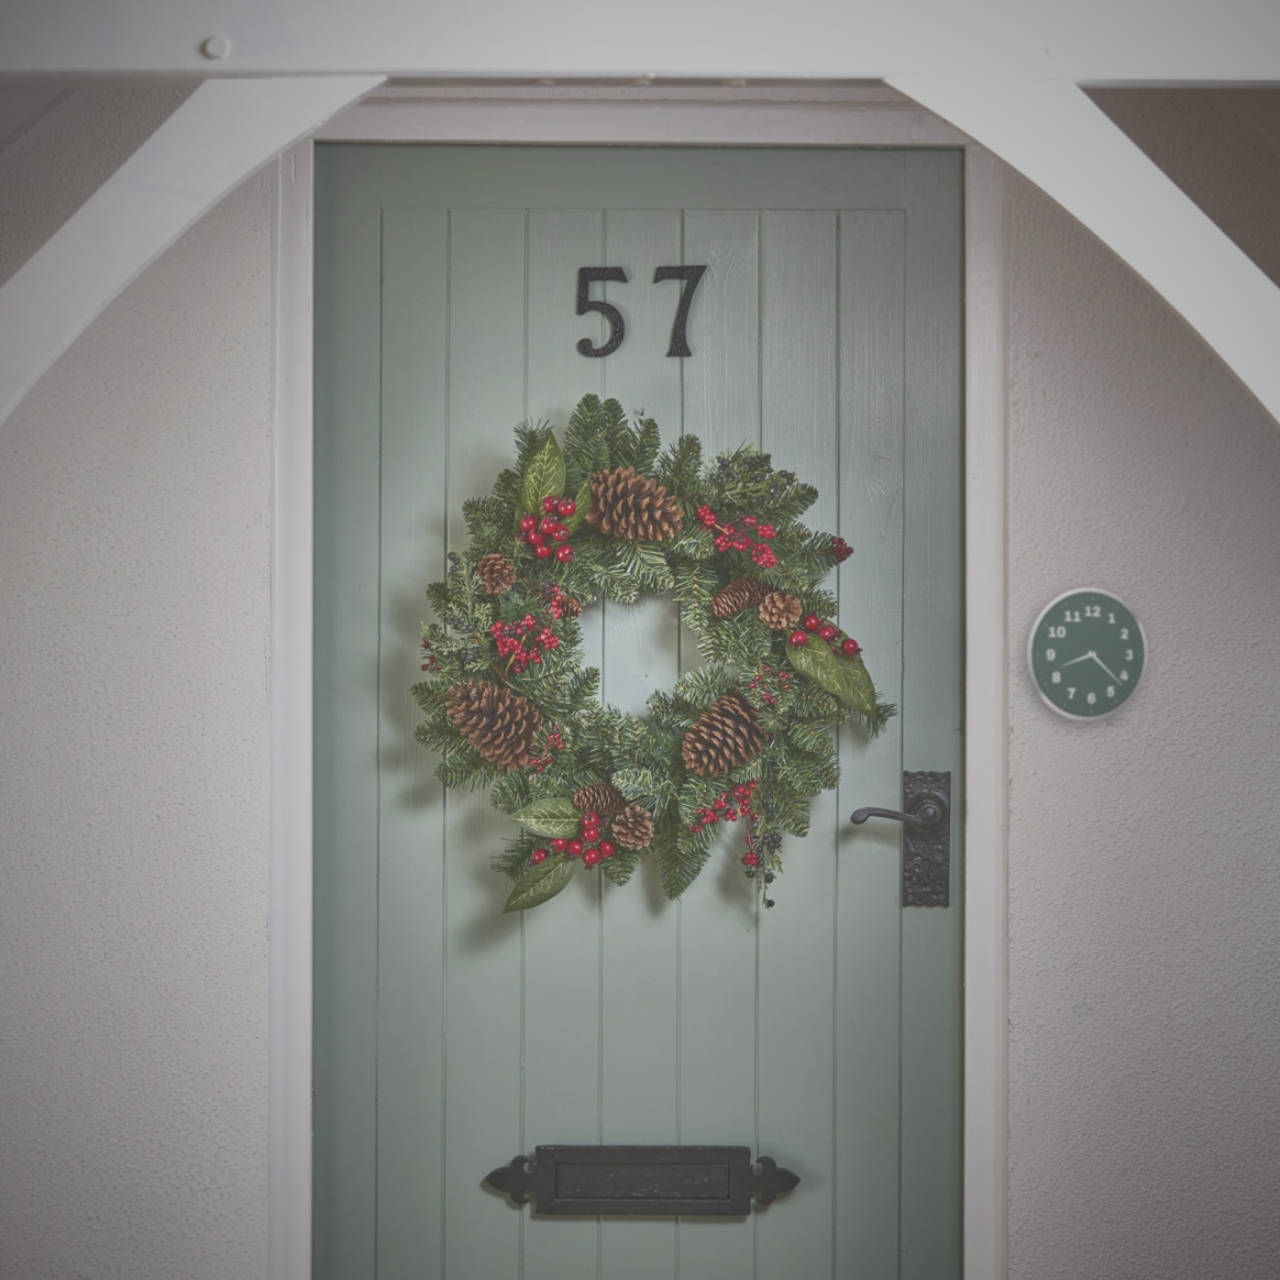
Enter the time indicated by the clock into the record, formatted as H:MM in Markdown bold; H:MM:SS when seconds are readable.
**8:22**
